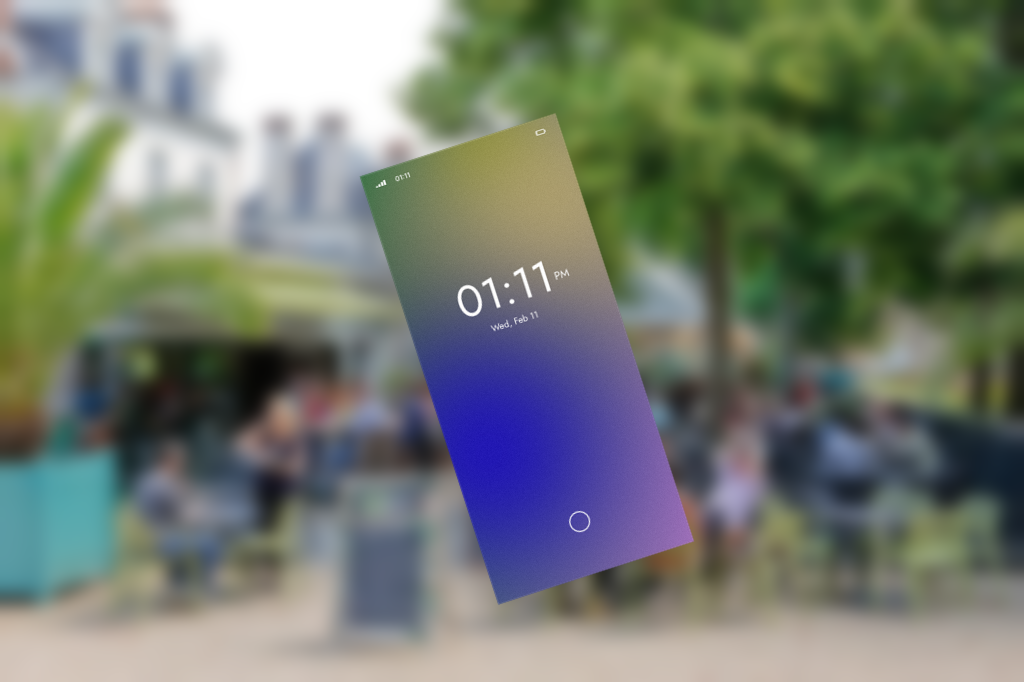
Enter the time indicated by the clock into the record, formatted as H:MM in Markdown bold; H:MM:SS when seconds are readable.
**1:11**
